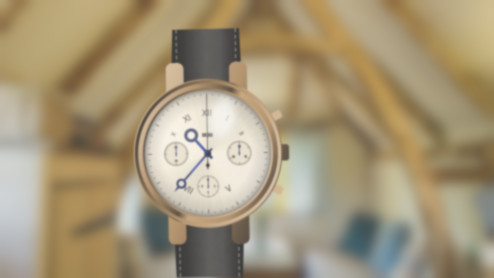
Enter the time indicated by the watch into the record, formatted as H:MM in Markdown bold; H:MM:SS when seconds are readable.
**10:37**
